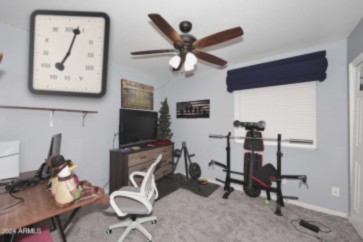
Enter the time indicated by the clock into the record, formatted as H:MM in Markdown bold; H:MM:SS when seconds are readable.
**7:03**
